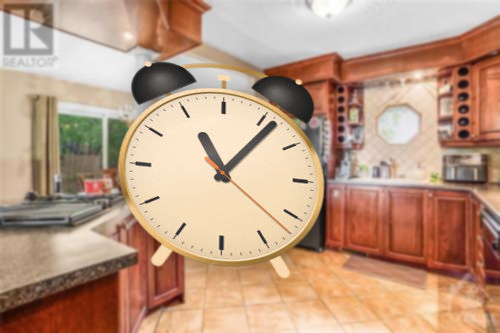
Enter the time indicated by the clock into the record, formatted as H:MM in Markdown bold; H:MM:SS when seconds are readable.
**11:06:22**
